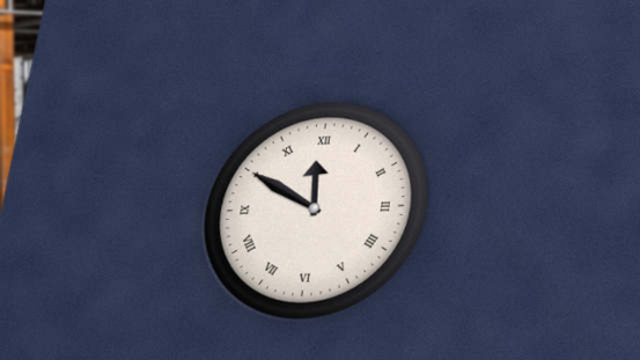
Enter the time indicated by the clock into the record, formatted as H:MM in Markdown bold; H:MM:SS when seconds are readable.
**11:50**
